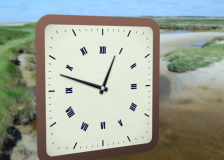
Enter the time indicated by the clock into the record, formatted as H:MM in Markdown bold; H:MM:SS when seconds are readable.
**12:48**
